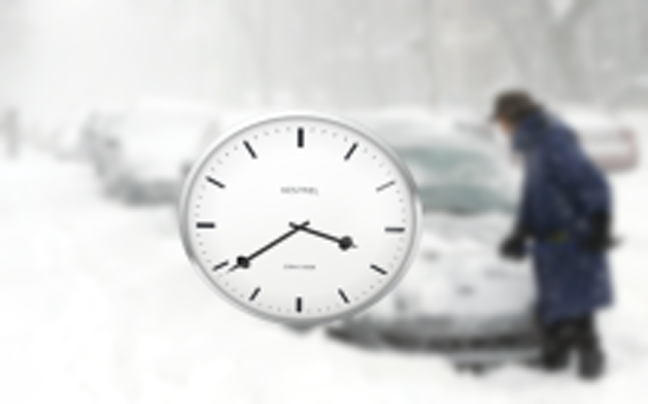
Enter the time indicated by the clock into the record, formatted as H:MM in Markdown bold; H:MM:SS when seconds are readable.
**3:39**
